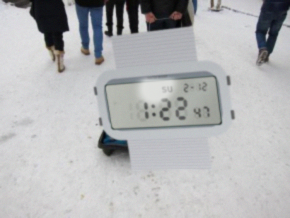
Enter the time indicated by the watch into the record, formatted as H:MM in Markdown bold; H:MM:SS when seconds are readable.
**1:22:47**
